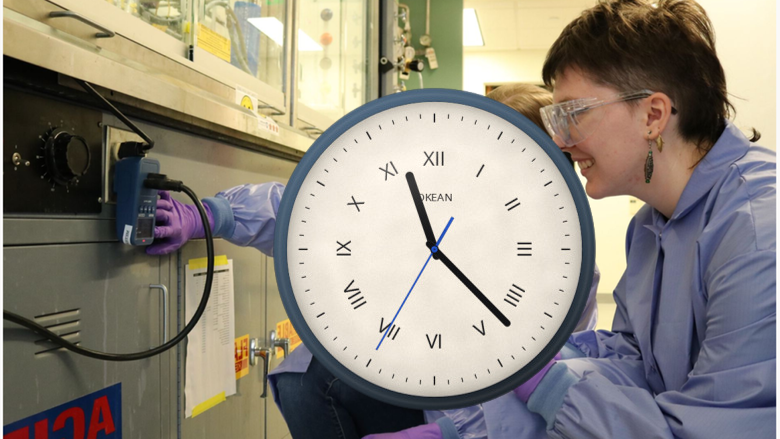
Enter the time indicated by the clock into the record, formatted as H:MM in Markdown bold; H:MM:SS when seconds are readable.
**11:22:35**
